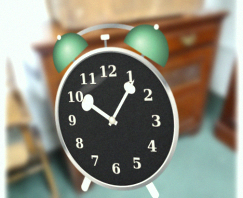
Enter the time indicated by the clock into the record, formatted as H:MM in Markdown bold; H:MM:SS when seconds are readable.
**10:06**
